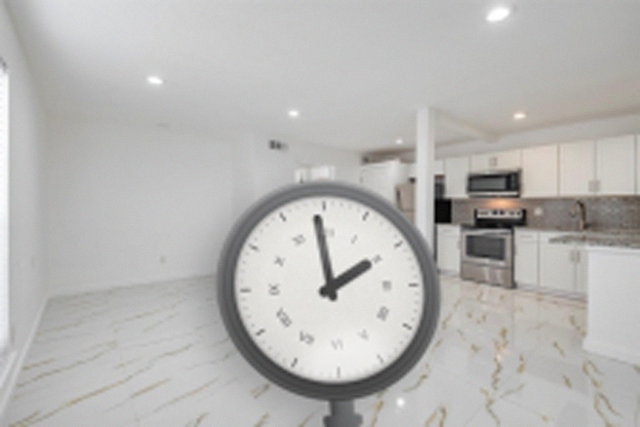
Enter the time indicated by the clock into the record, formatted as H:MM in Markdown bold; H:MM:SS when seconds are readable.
**1:59**
